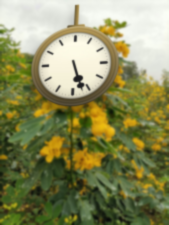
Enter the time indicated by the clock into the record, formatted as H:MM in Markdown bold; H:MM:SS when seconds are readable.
**5:27**
